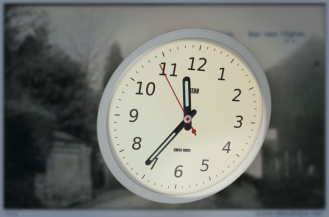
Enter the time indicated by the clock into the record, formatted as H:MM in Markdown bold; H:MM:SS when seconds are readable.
**11:35:54**
